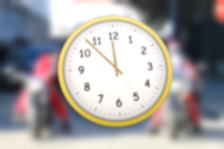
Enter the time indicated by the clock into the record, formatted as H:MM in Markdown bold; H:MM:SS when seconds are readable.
**11:53**
